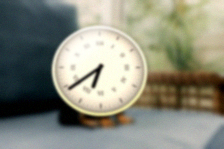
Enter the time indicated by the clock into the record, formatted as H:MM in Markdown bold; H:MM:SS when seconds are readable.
**6:39**
